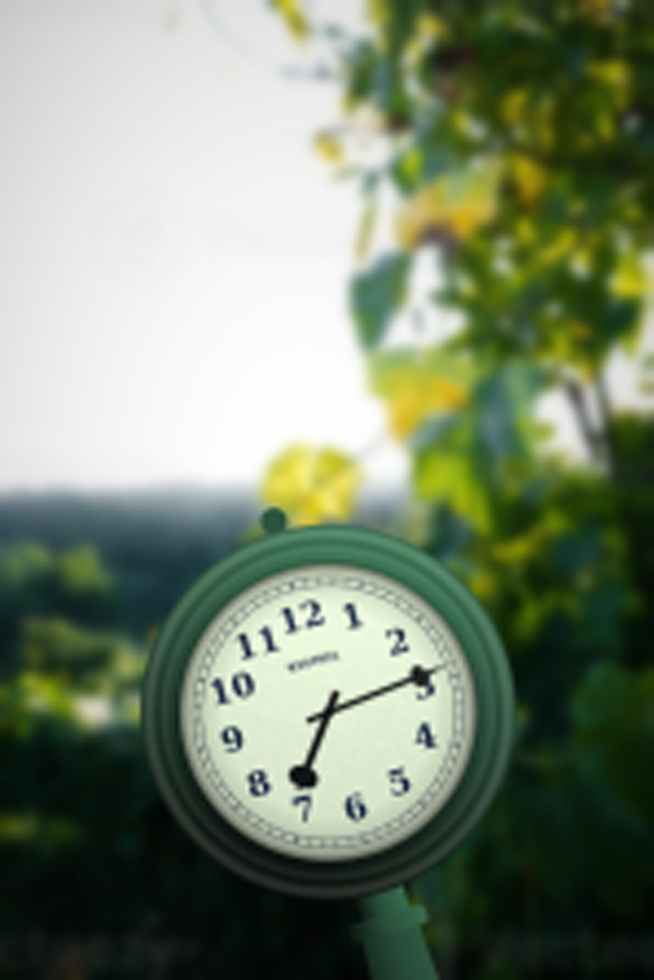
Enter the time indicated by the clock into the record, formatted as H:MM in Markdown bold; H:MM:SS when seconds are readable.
**7:14**
